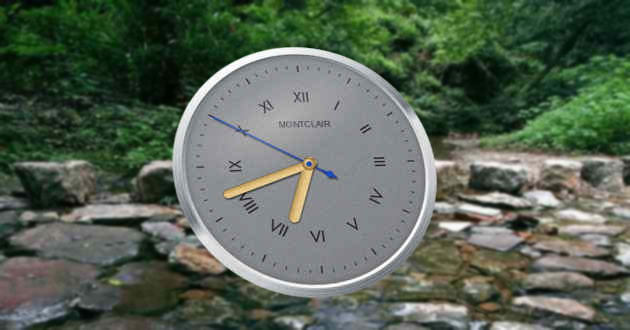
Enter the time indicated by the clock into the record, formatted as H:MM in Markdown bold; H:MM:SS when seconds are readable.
**6:41:50**
